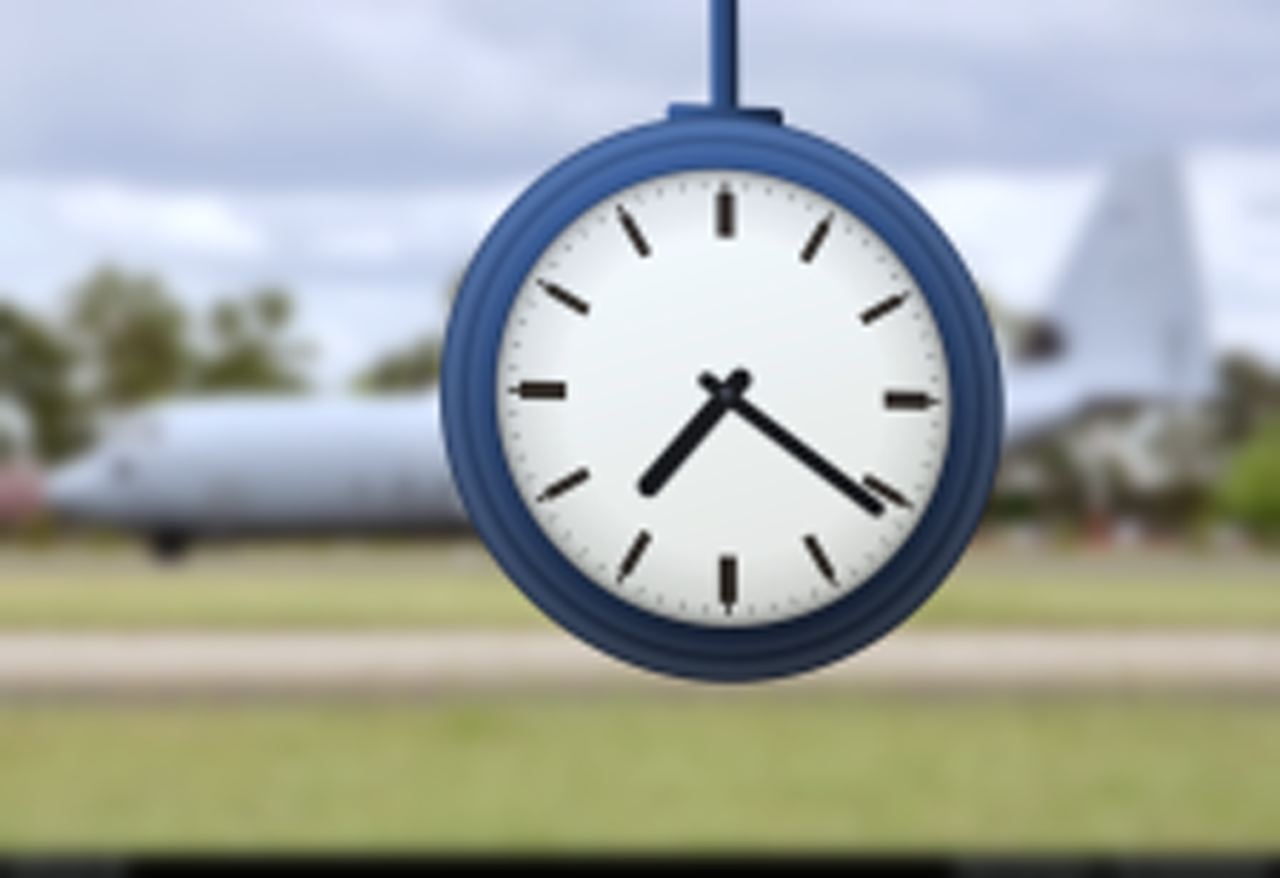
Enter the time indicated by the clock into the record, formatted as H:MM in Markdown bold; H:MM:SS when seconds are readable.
**7:21**
